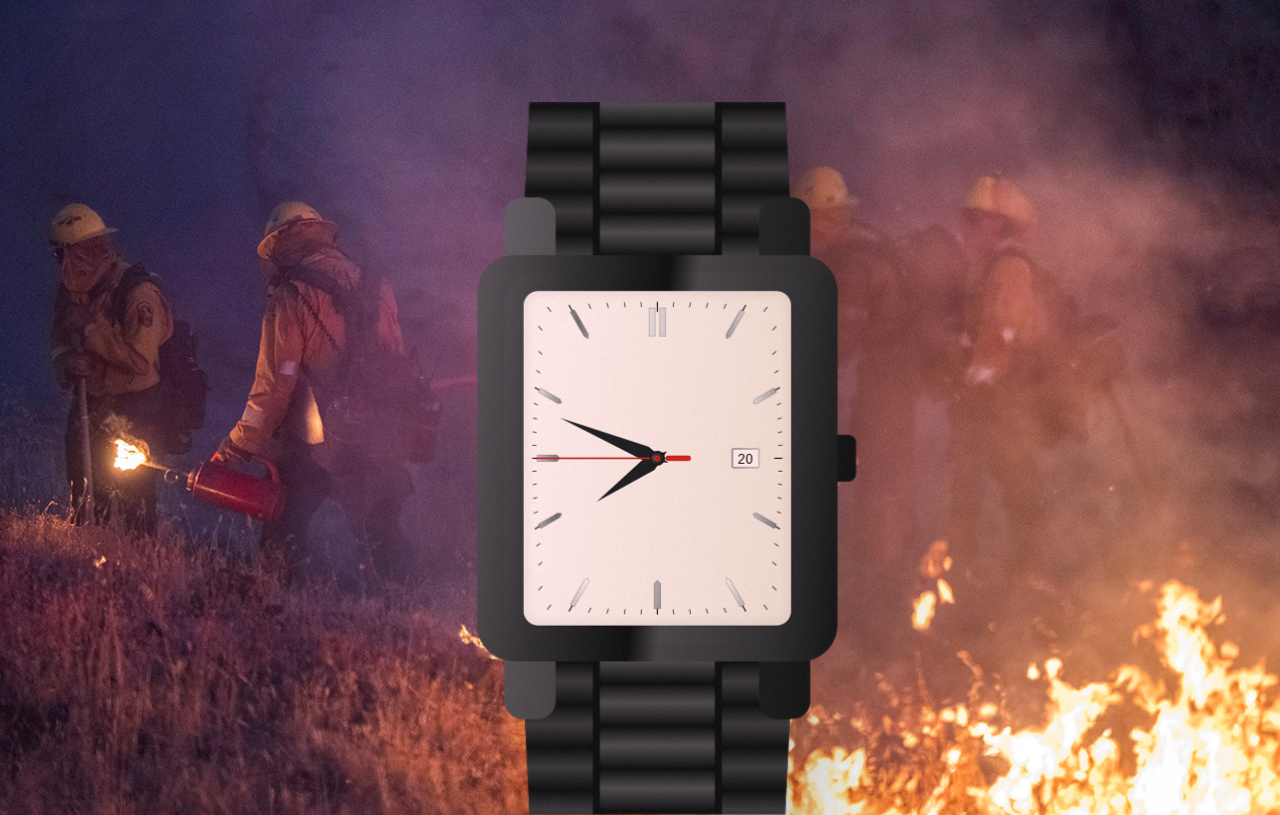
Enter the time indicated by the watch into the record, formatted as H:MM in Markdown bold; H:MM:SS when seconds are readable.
**7:48:45**
